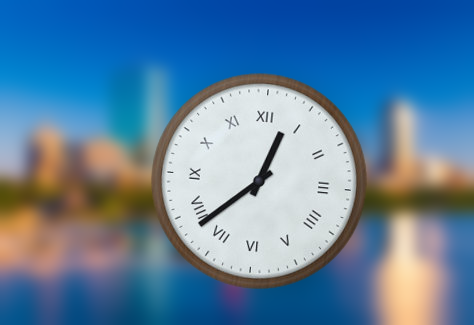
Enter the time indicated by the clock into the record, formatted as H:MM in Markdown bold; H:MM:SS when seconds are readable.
**12:38**
